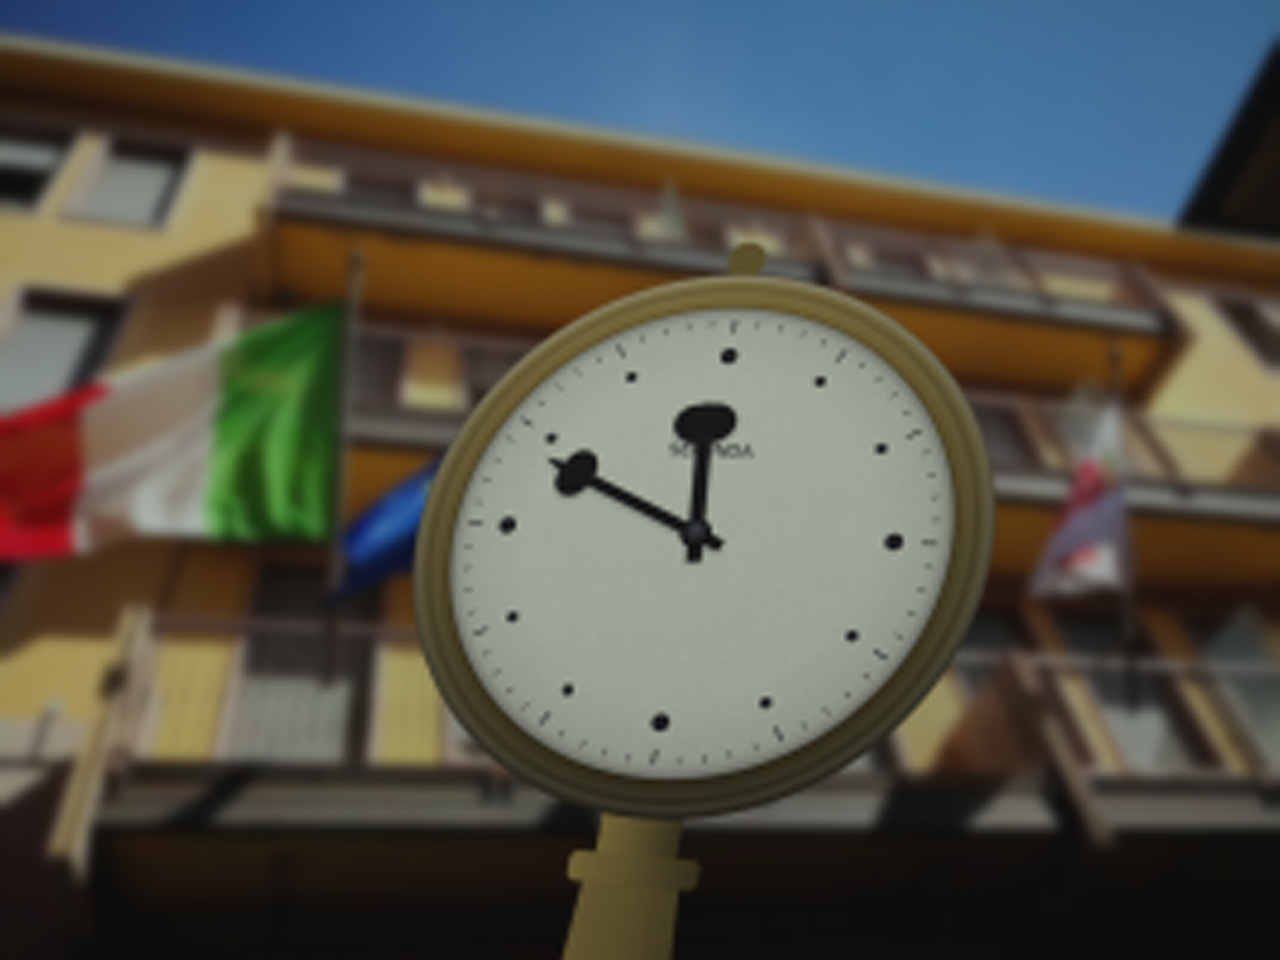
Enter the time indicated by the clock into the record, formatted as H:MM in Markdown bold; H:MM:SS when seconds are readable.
**11:49**
